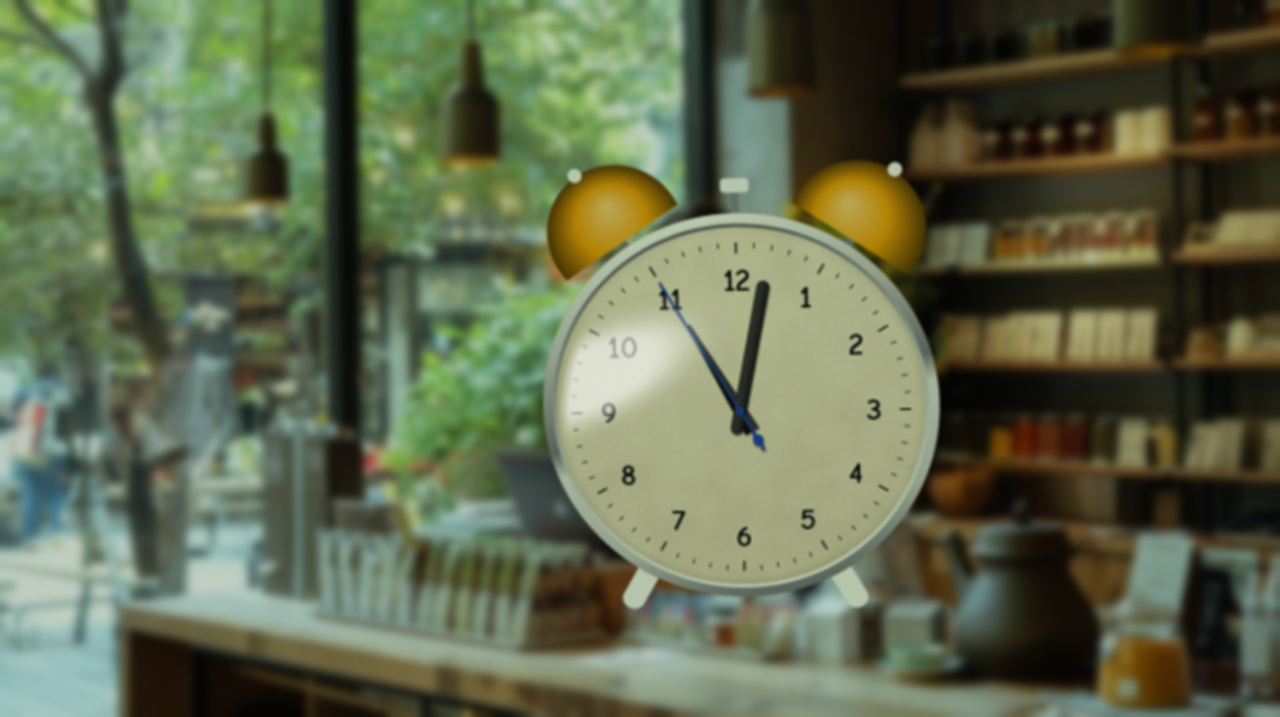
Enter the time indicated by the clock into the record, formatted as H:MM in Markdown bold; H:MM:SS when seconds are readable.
**11:01:55**
